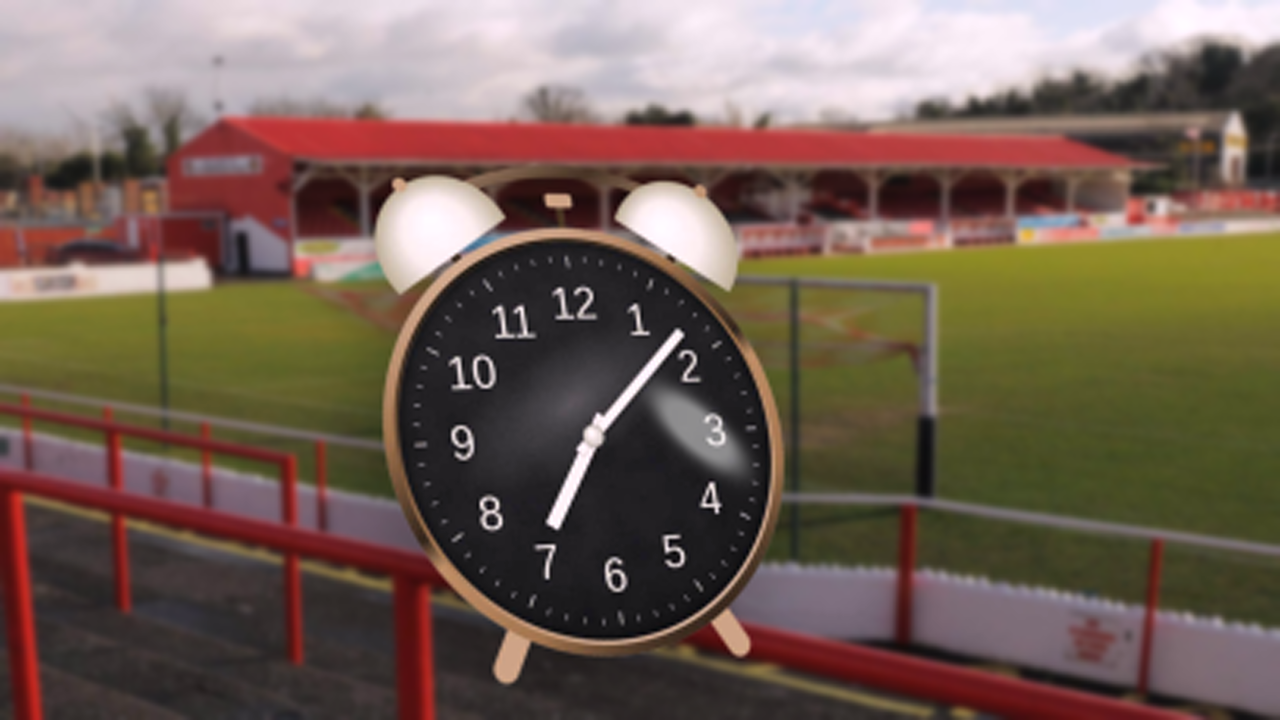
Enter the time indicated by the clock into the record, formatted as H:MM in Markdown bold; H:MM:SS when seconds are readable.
**7:08**
